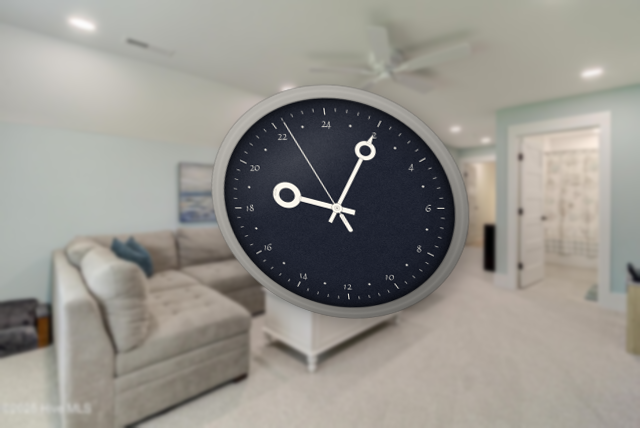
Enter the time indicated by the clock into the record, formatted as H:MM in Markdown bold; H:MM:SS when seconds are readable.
**19:04:56**
